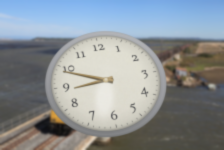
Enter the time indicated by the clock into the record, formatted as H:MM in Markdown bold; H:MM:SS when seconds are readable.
**8:49**
